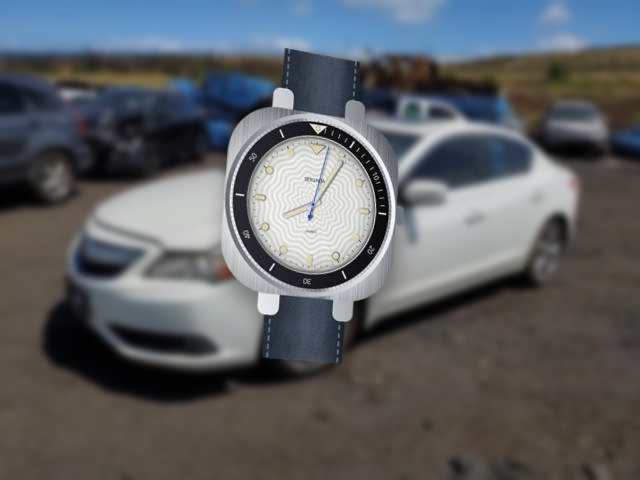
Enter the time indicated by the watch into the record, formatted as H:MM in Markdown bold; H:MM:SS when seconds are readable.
**8:05:02**
